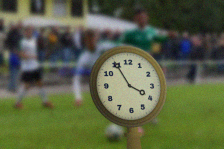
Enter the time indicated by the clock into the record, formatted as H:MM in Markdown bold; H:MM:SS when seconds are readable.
**3:55**
